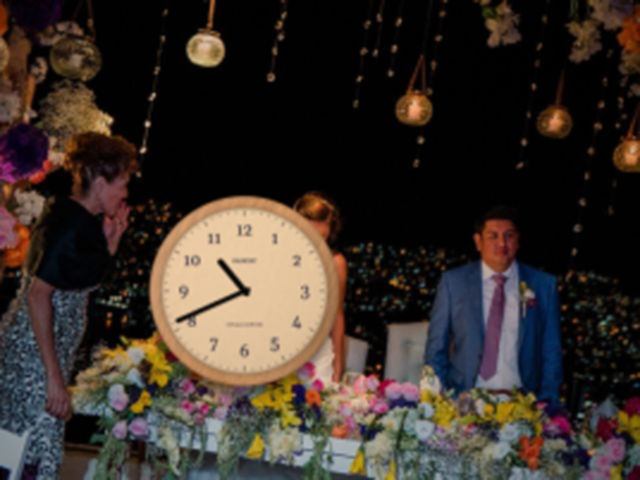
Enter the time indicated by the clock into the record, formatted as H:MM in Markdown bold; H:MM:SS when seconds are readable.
**10:41**
